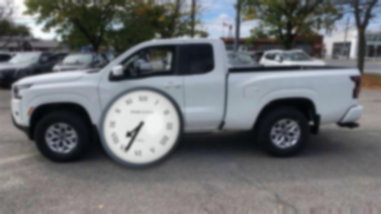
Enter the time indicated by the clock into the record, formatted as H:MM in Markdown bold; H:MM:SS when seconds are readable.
**7:34**
